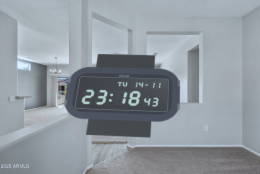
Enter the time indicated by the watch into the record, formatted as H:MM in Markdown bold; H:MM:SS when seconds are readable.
**23:18:43**
